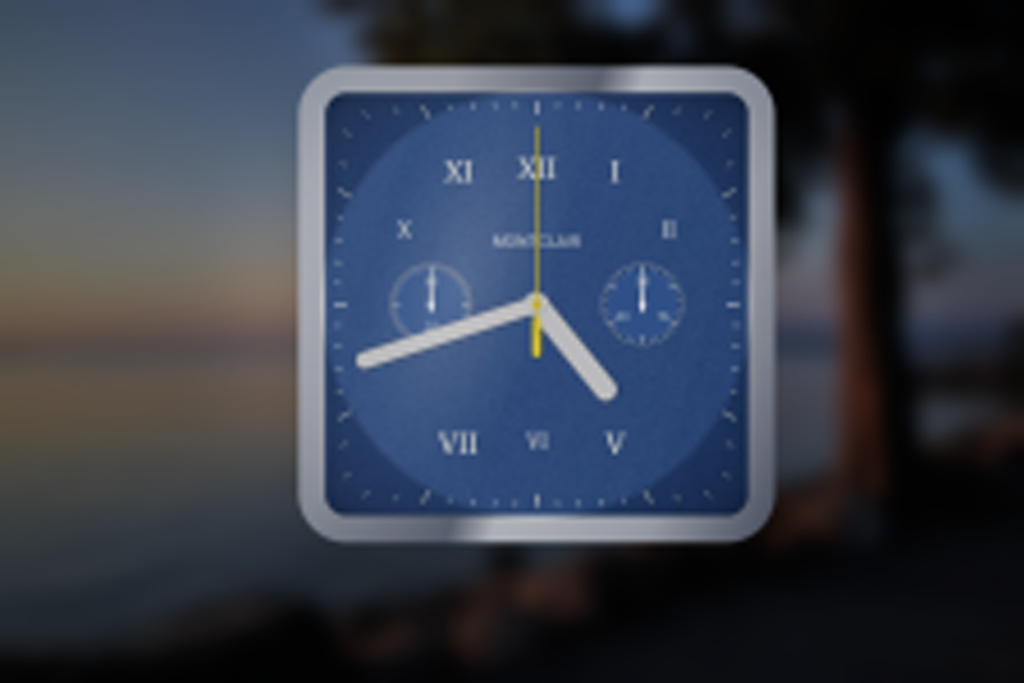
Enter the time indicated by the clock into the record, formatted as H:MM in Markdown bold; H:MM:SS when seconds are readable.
**4:42**
